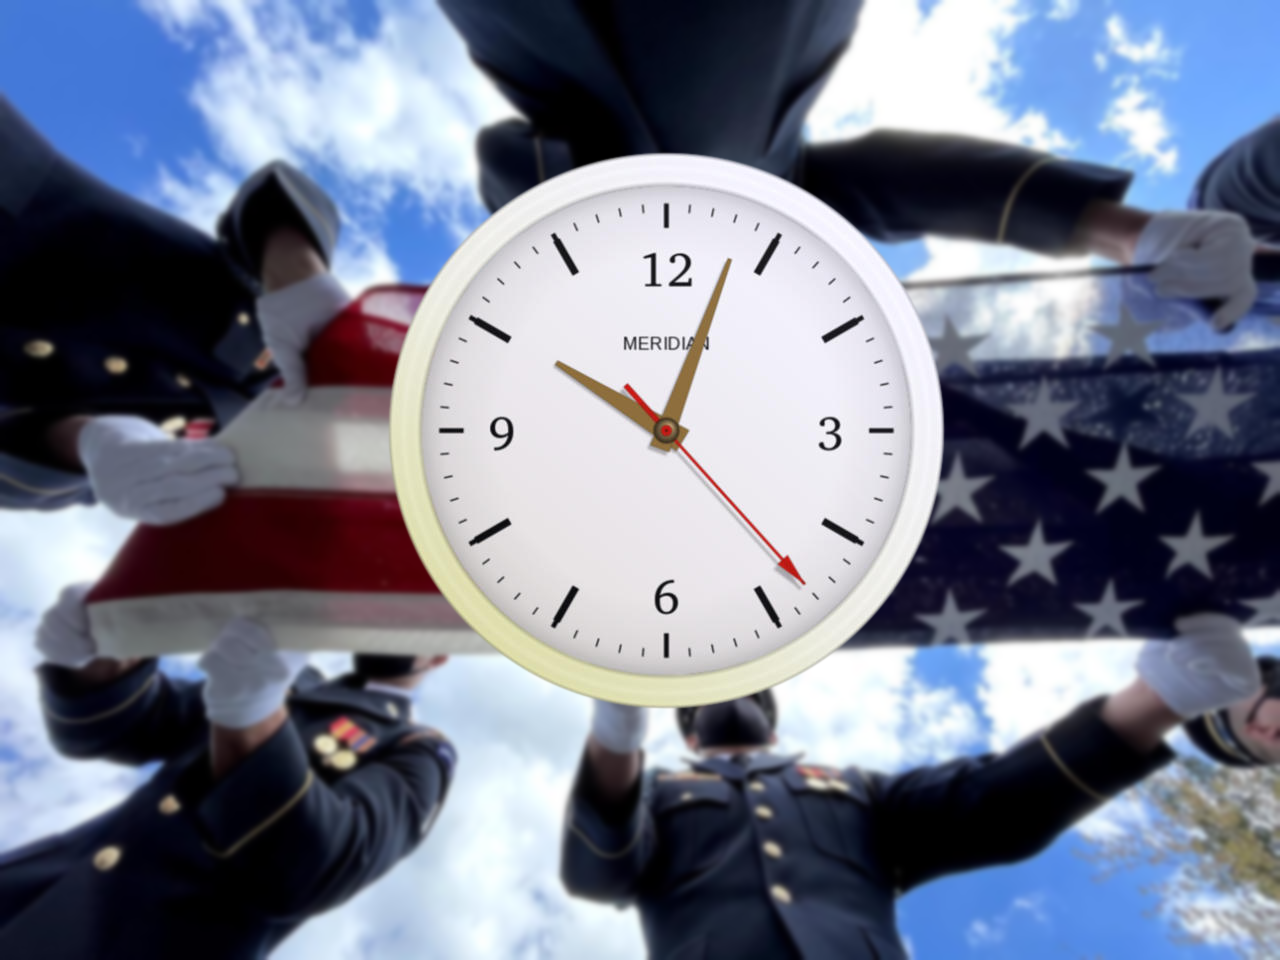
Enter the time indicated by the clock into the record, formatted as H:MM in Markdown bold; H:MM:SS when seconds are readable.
**10:03:23**
